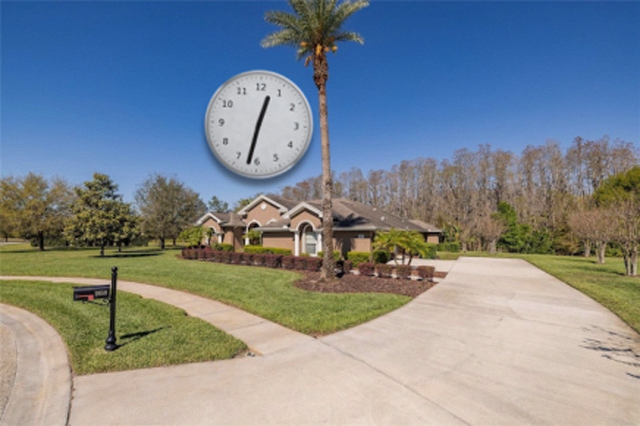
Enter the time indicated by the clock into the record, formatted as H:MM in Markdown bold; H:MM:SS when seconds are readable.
**12:32**
